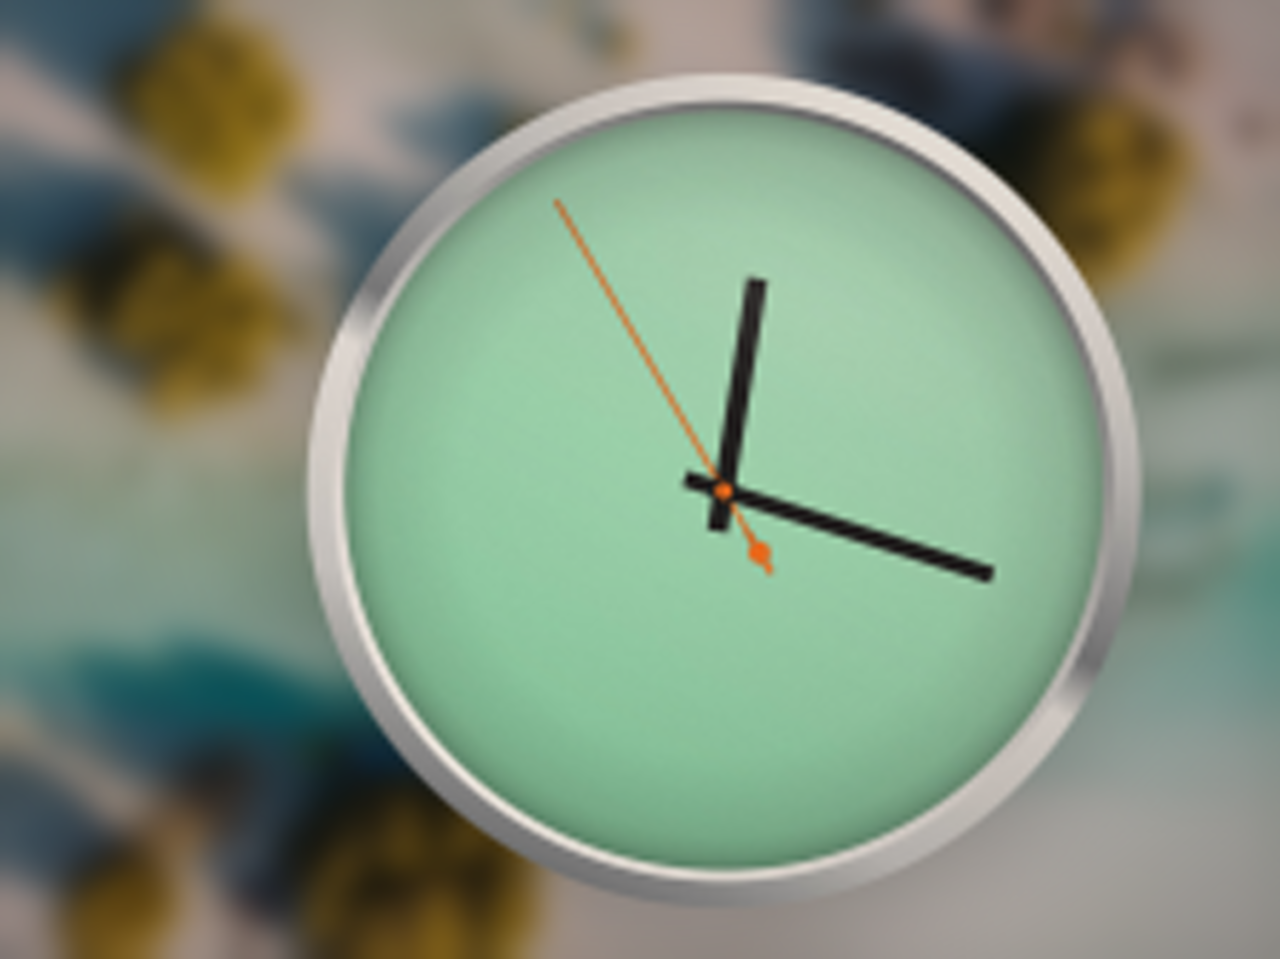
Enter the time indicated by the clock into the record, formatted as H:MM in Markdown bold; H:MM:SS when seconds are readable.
**12:17:55**
